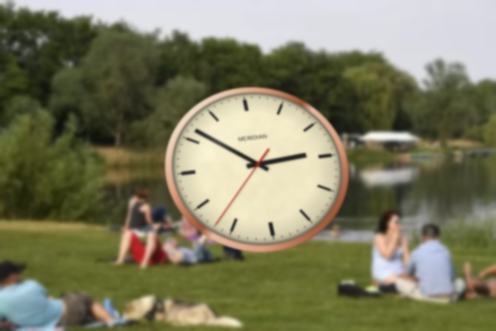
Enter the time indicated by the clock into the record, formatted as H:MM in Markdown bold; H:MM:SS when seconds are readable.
**2:51:37**
